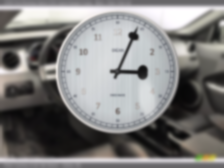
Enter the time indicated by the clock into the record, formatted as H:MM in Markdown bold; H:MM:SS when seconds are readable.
**3:04**
